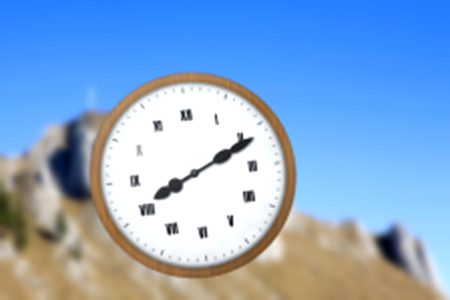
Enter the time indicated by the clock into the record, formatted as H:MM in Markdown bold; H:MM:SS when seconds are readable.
**8:11**
